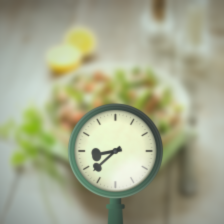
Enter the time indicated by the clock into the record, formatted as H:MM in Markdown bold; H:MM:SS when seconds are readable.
**8:38**
